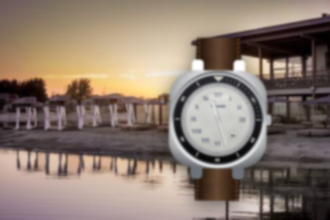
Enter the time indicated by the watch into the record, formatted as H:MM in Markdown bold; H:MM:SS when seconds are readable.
**11:27**
